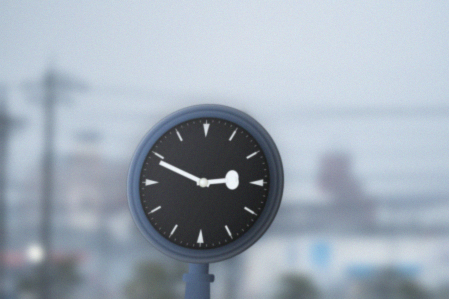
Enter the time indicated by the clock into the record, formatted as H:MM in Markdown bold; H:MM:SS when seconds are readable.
**2:49**
